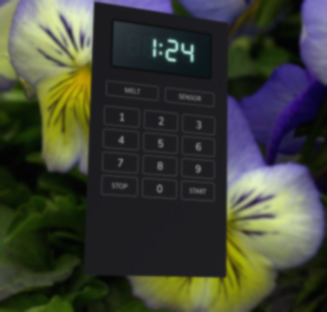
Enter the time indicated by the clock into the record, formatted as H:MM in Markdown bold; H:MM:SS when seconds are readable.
**1:24**
